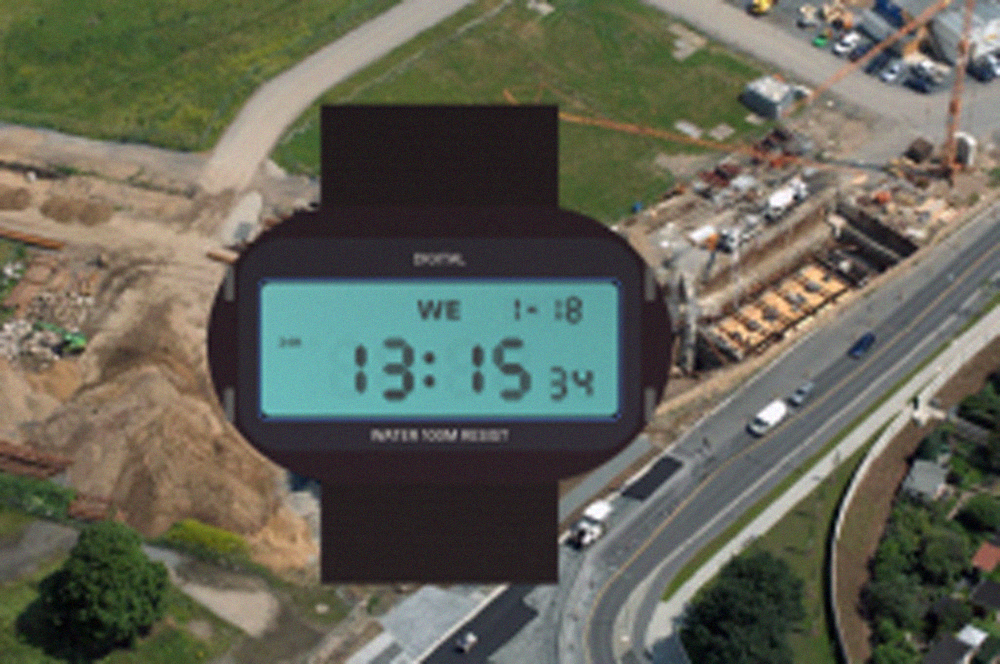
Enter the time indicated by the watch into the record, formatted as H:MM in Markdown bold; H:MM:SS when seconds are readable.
**13:15:34**
